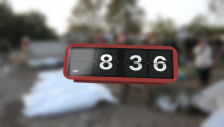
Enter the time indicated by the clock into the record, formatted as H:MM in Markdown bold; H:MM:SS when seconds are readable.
**8:36**
